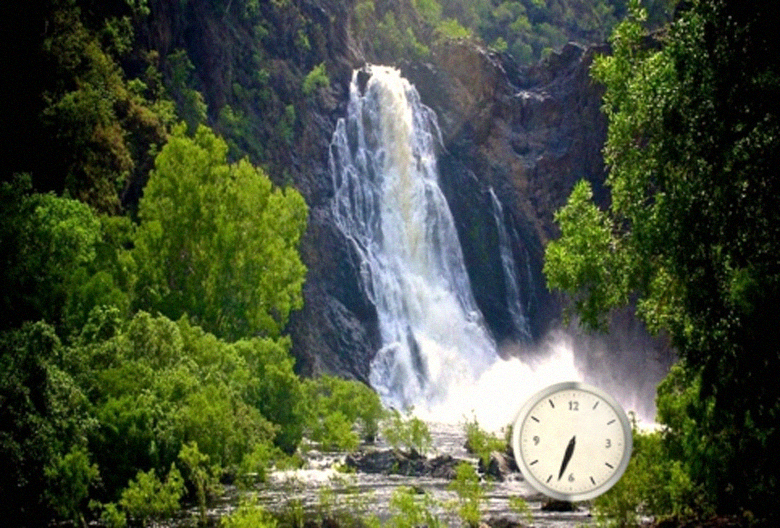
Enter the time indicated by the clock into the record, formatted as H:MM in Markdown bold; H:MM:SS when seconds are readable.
**6:33**
